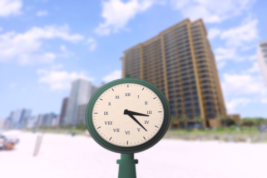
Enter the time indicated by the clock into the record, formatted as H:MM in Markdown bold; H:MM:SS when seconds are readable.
**3:23**
